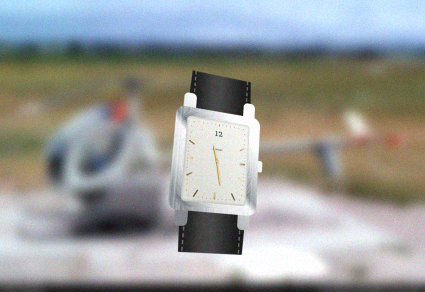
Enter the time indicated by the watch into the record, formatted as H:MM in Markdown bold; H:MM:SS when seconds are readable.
**11:28**
